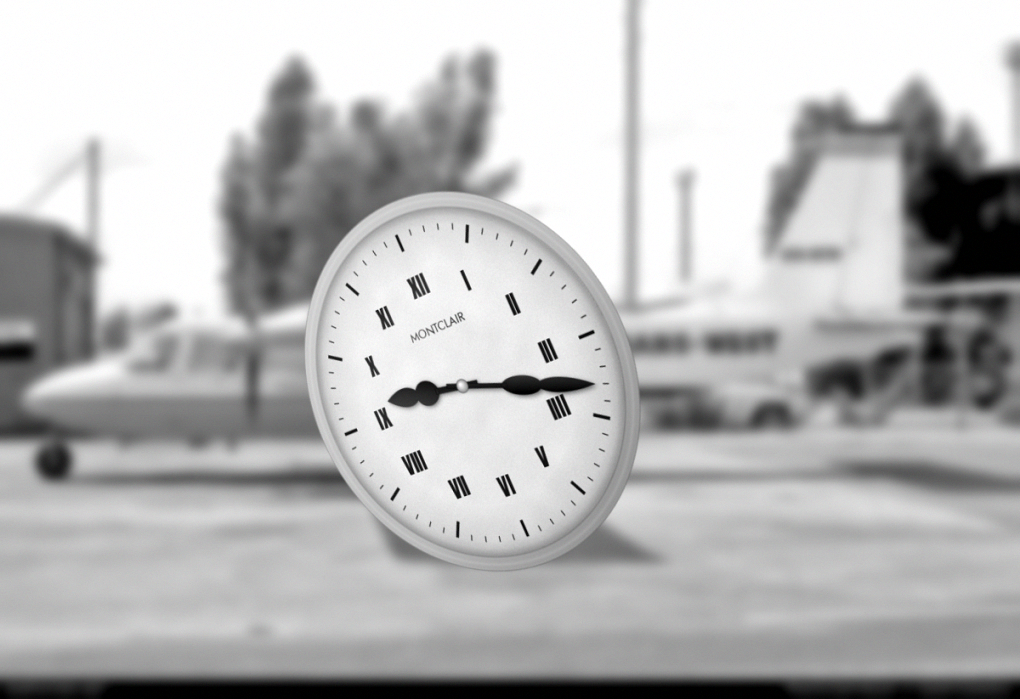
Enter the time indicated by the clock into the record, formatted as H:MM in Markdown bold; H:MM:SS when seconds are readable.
**9:18**
